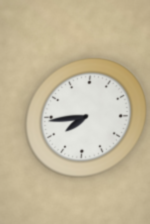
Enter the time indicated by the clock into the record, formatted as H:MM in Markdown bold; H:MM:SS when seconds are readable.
**7:44**
